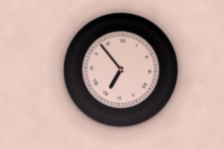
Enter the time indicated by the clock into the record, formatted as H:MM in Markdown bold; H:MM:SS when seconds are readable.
**6:53**
